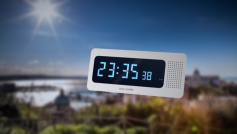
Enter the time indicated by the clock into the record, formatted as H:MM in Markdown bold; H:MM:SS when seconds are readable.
**23:35:38**
